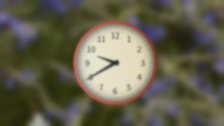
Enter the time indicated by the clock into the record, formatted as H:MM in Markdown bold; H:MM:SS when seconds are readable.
**9:40**
